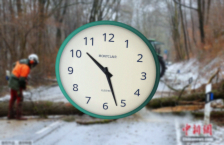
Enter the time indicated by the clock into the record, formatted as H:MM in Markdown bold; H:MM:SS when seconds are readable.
**10:27**
